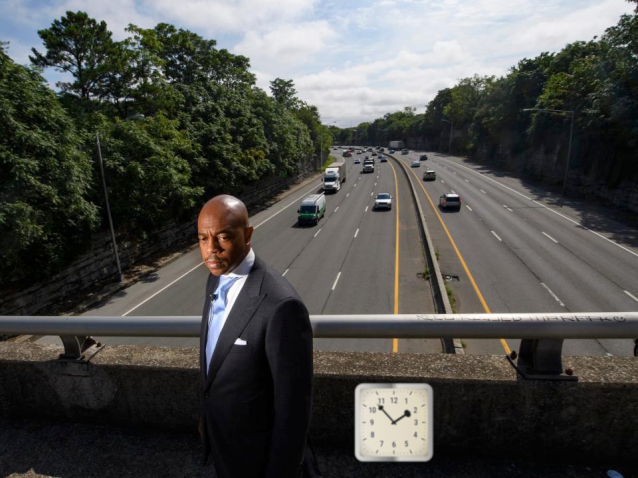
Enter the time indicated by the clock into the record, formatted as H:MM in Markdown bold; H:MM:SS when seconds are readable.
**1:53**
